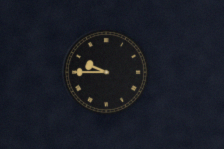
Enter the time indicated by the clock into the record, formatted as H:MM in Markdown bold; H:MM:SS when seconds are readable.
**9:45**
